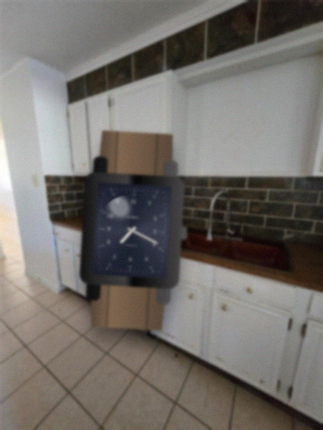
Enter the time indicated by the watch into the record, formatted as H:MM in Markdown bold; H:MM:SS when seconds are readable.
**7:19**
